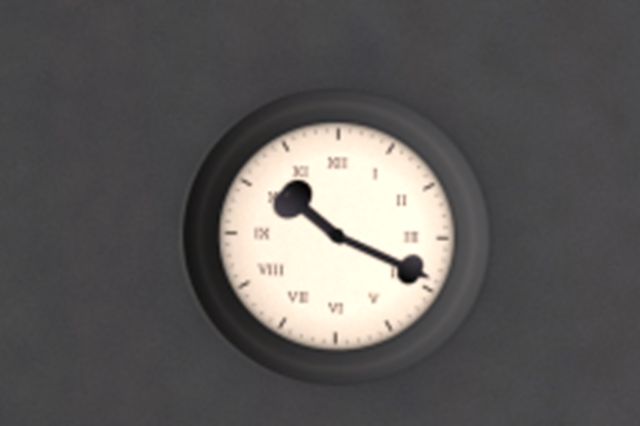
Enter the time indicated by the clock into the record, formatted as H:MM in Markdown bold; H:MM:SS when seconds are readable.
**10:19**
